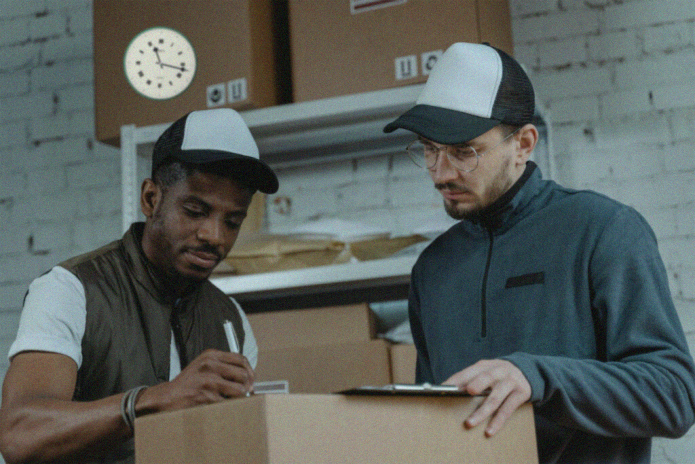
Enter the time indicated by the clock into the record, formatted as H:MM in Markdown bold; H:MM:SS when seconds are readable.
**11:17**
